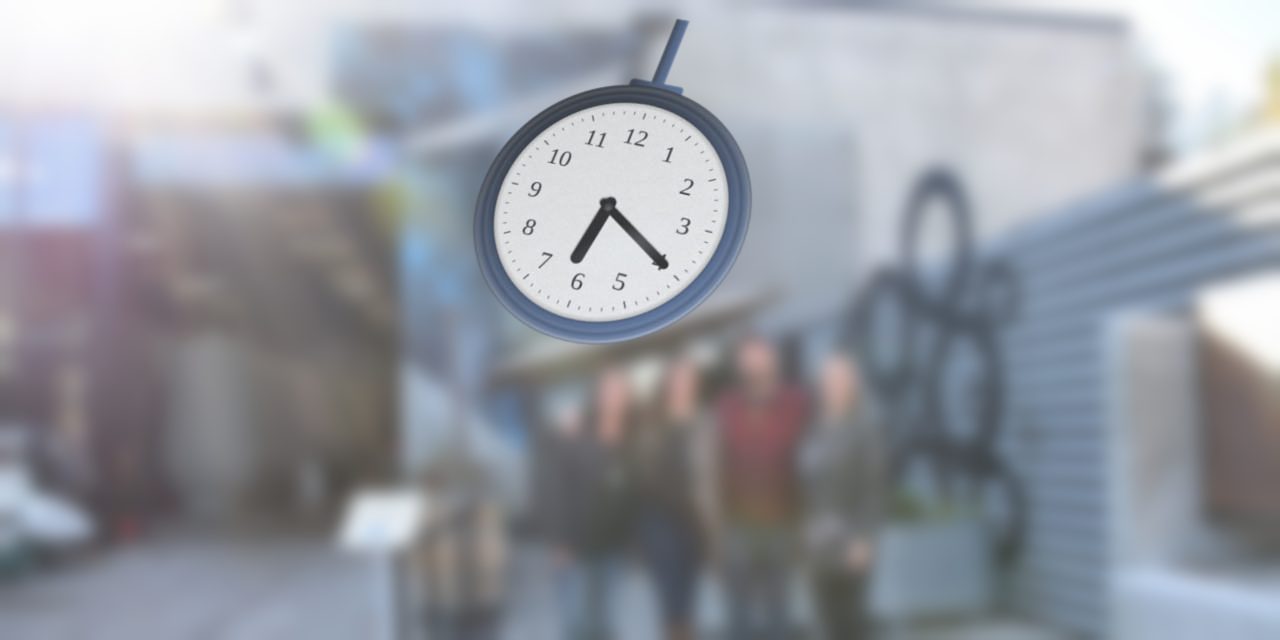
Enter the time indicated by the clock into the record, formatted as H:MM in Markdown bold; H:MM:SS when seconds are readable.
**6:20**
